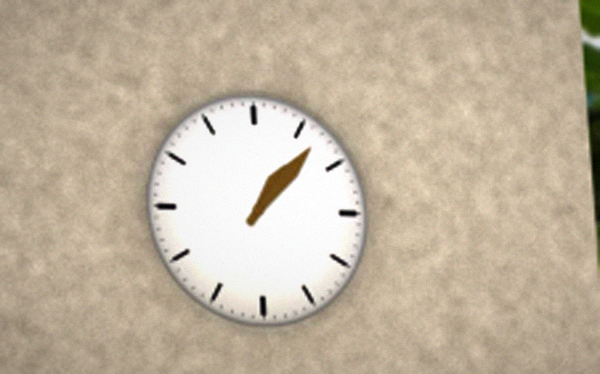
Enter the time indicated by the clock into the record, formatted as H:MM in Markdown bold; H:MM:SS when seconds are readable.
**1:07**
